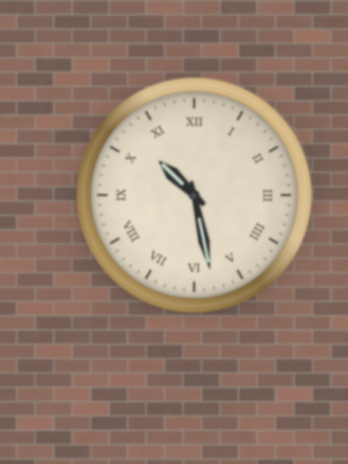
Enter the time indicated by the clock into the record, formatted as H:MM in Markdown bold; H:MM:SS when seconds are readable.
**10:28**
